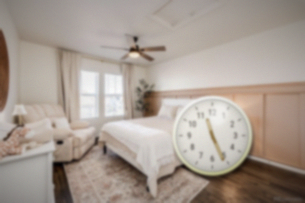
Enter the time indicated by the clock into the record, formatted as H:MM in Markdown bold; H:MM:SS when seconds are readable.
**11:26**
